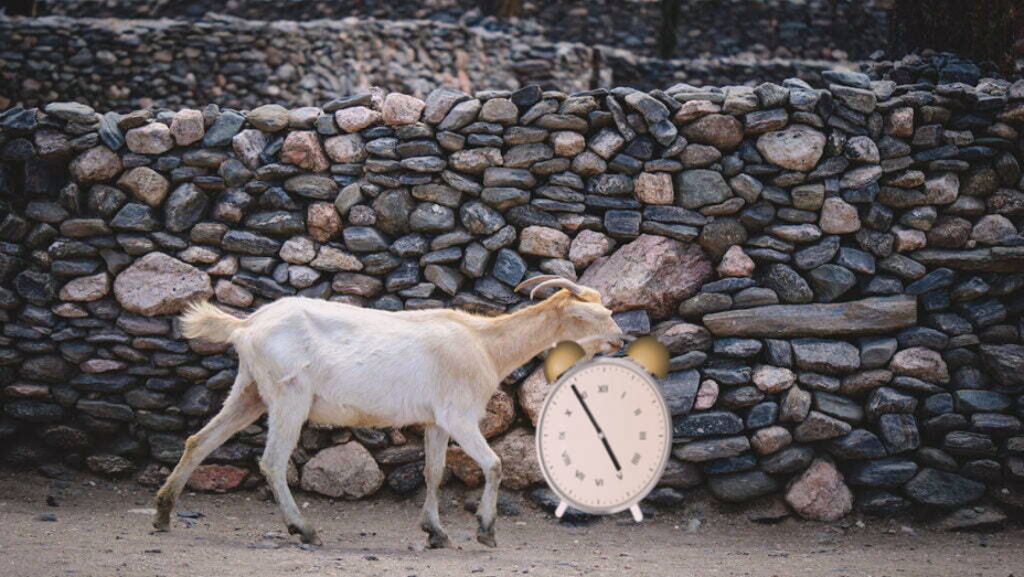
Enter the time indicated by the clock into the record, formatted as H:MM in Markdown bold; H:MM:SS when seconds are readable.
**4:54**
